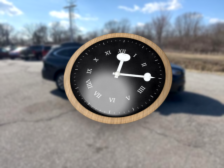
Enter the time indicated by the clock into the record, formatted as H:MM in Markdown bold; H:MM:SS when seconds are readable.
**12:15**
